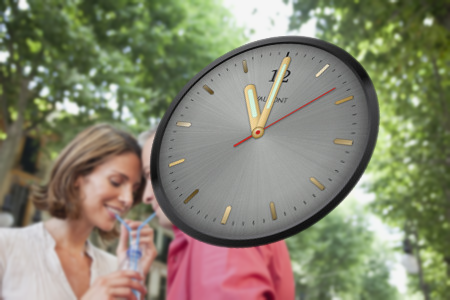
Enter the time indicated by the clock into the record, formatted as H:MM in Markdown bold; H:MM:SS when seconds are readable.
**11:00:08**
